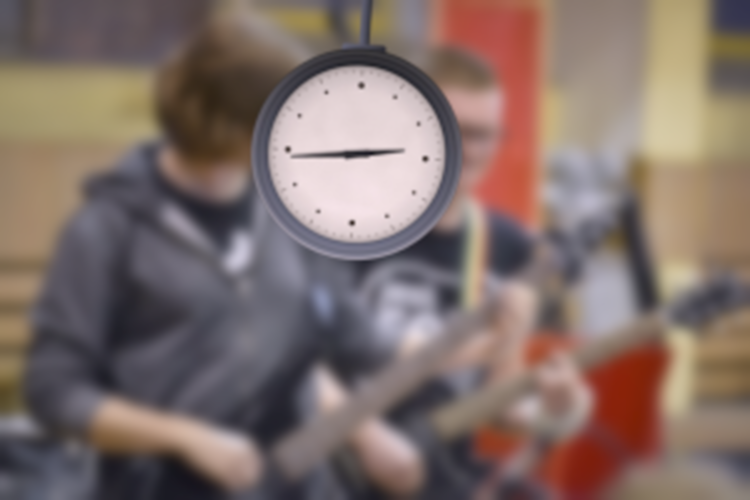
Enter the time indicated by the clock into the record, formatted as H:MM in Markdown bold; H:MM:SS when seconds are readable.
**2:44**
